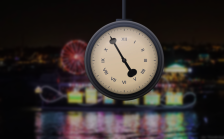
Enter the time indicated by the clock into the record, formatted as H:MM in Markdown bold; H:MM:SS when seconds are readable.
**4:55**
